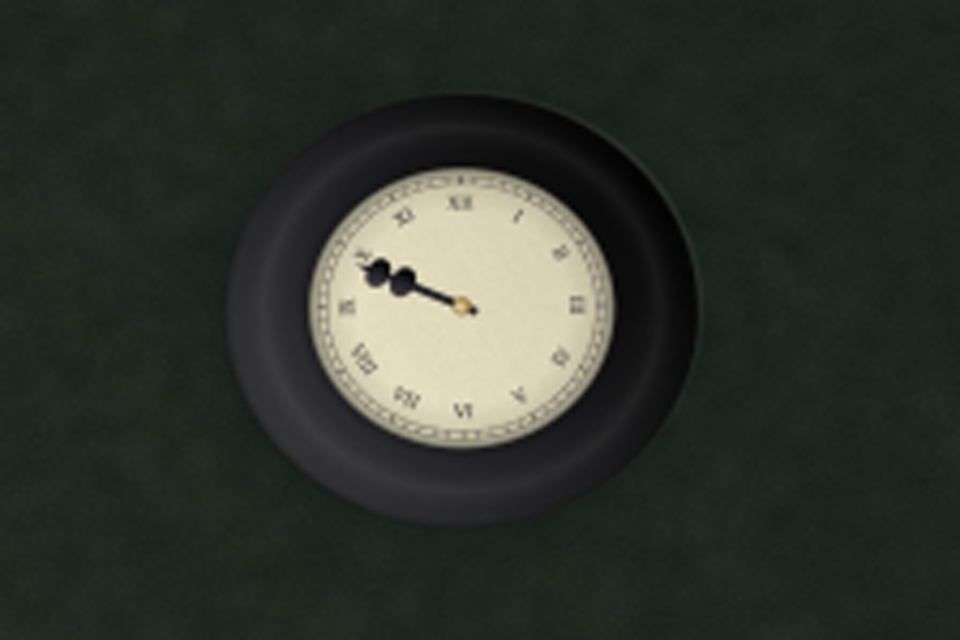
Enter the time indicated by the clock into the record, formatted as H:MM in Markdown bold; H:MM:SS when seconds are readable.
**9:49**
